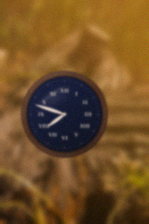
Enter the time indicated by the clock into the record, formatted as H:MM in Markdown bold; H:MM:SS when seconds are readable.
**7:48**
